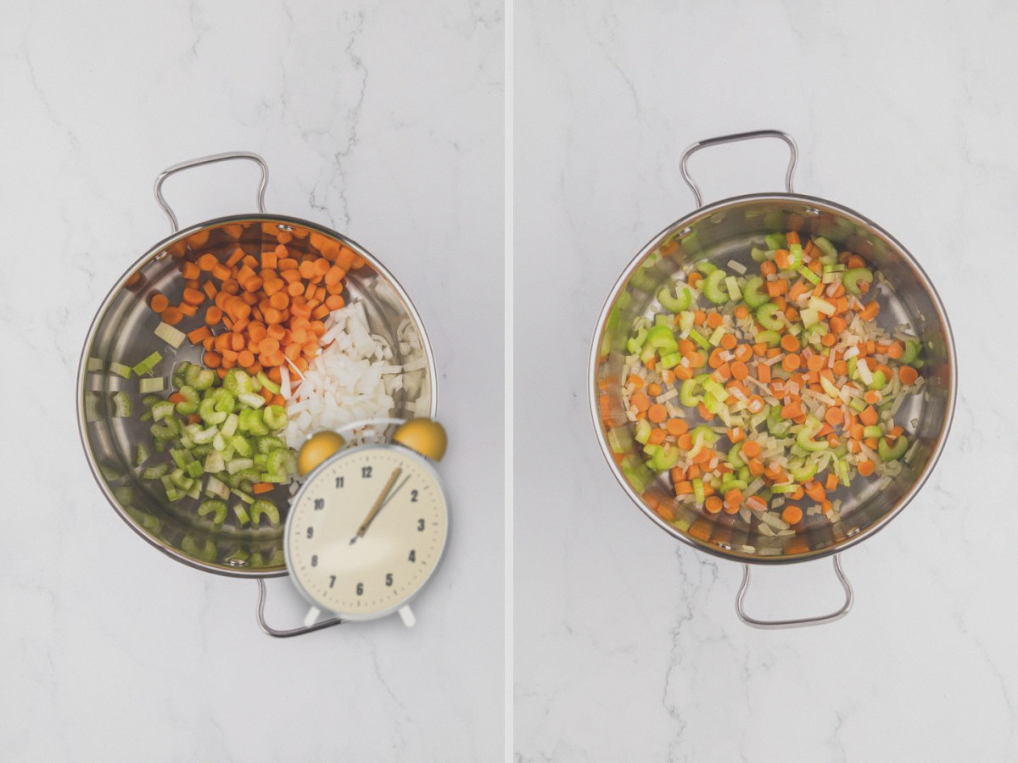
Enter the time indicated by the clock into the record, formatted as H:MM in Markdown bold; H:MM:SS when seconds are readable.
**1:05:07**
